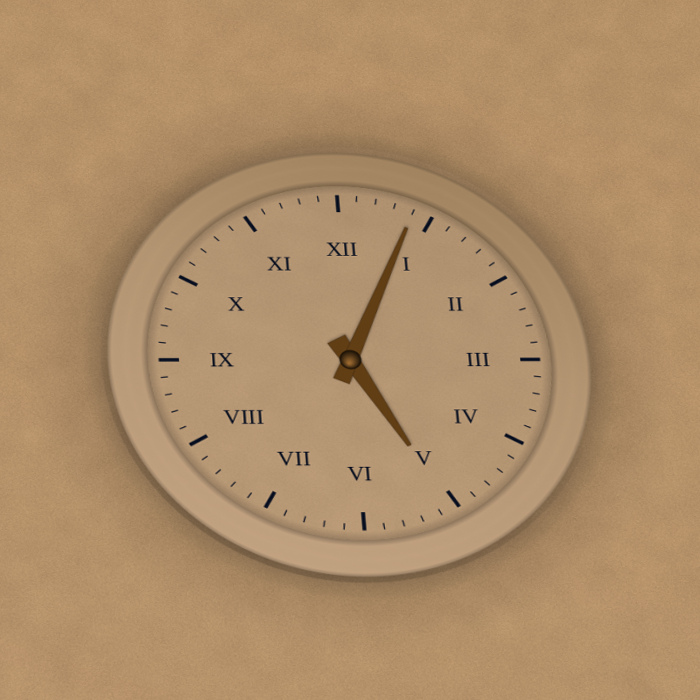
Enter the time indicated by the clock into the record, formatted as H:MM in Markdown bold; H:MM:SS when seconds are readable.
**5:04**
